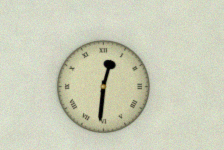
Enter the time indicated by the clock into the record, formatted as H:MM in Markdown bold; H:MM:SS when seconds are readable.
**12:31**
